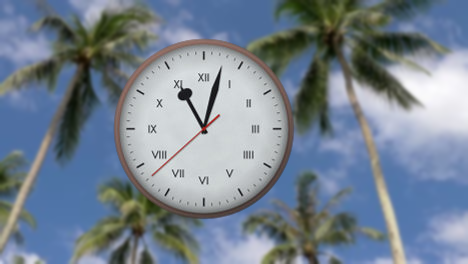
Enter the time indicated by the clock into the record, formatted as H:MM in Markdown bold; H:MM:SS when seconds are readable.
**11:02:38**
